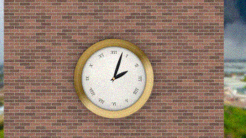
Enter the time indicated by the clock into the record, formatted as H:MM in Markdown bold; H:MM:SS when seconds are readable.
**2:03**
